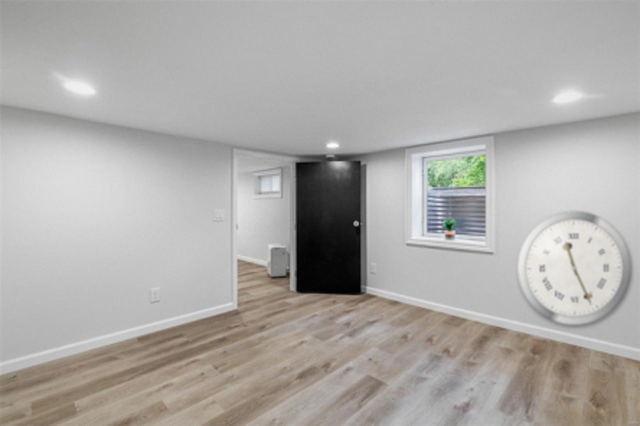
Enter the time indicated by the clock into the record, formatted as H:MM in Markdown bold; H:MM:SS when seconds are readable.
**11:26**
